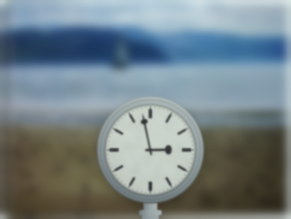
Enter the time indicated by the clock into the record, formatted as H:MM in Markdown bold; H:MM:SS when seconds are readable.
**2:58**
